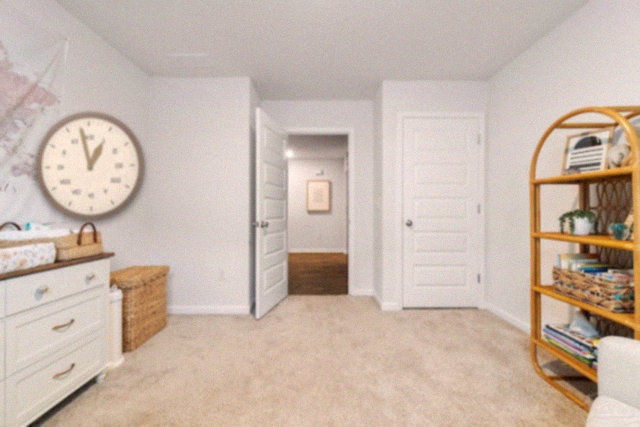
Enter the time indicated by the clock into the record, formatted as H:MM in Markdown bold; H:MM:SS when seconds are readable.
**12:58**
